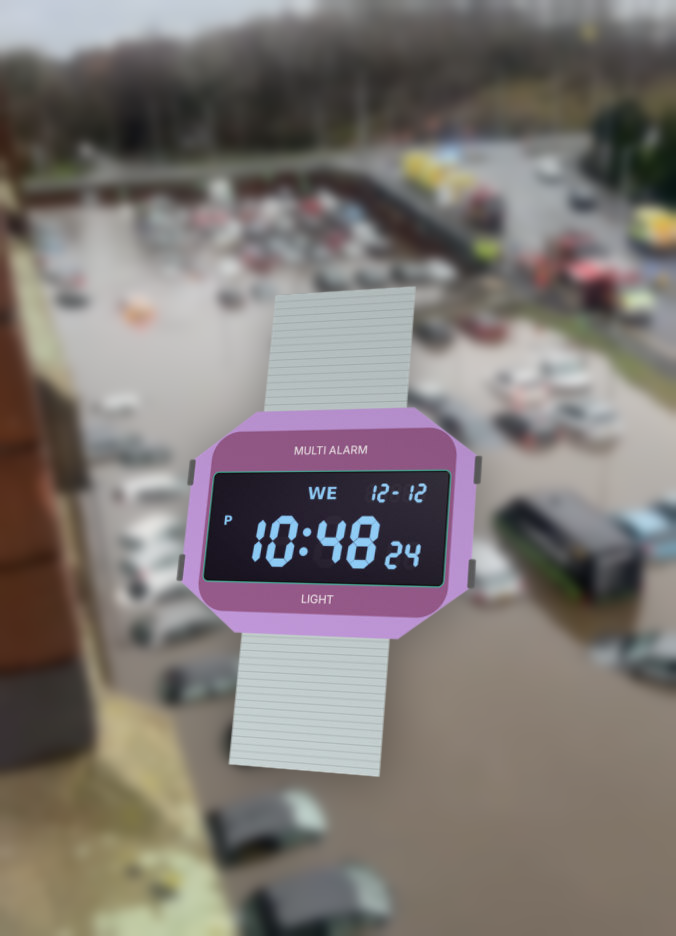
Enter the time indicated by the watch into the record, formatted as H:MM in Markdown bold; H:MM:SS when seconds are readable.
**10:48:24**
